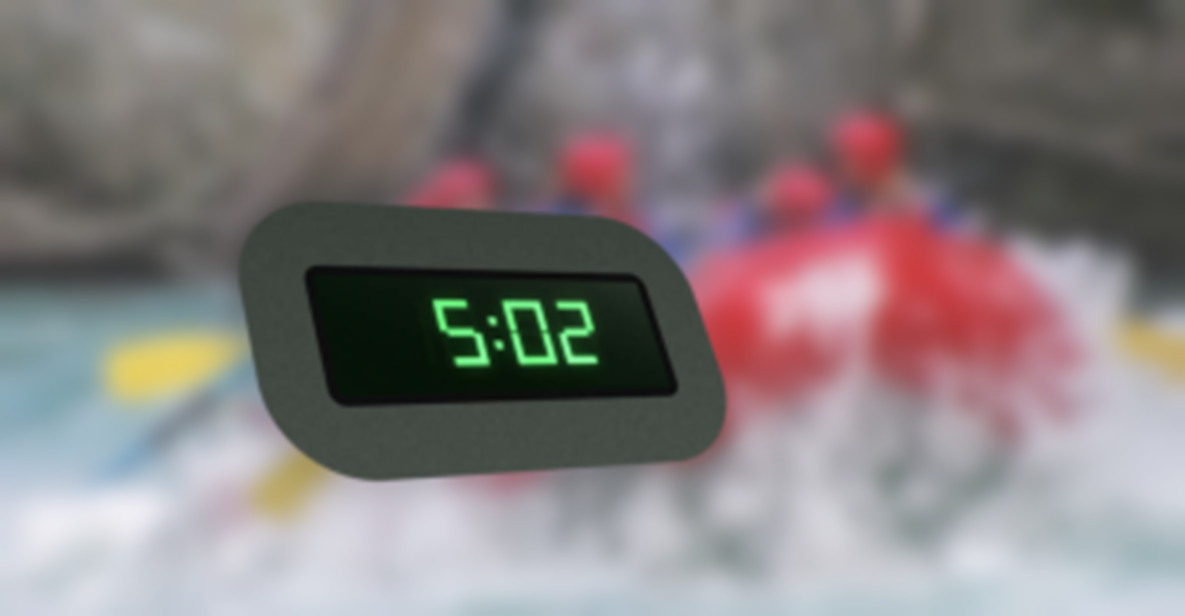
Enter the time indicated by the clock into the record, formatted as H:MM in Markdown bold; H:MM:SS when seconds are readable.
**5:02**
